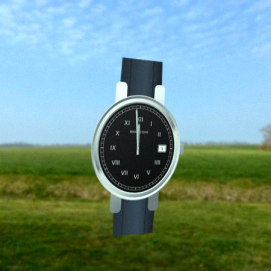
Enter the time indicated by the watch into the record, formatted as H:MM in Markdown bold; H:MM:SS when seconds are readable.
**11:59**
